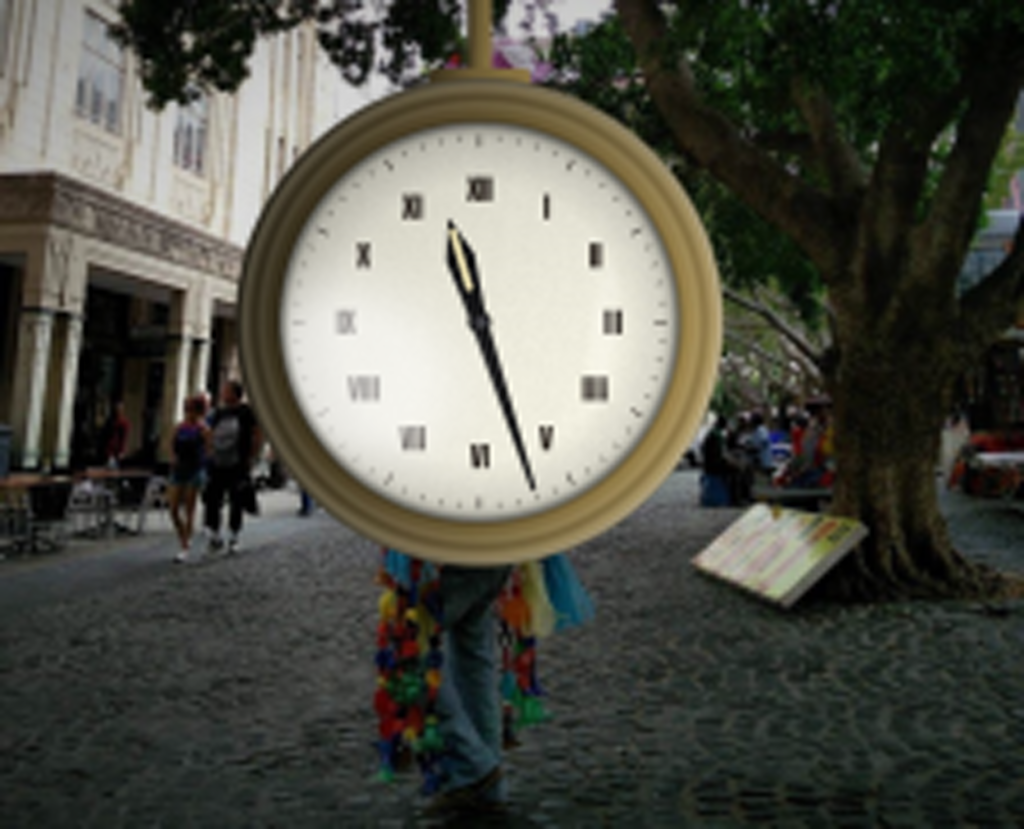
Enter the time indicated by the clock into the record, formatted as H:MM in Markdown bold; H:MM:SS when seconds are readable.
**11:27**
